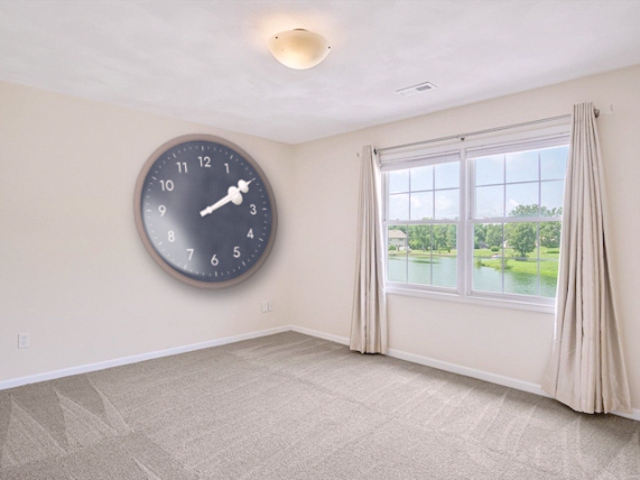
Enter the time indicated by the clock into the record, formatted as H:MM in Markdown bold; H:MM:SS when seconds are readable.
**2:10**
